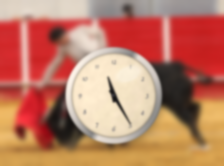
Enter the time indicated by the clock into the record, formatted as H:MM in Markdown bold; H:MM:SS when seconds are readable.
**11:25**
